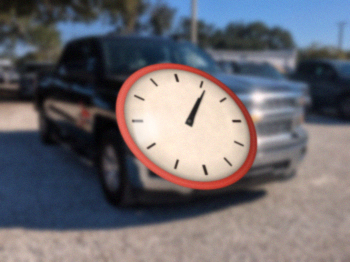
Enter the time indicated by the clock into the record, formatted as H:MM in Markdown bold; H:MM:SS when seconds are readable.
**1:06**
